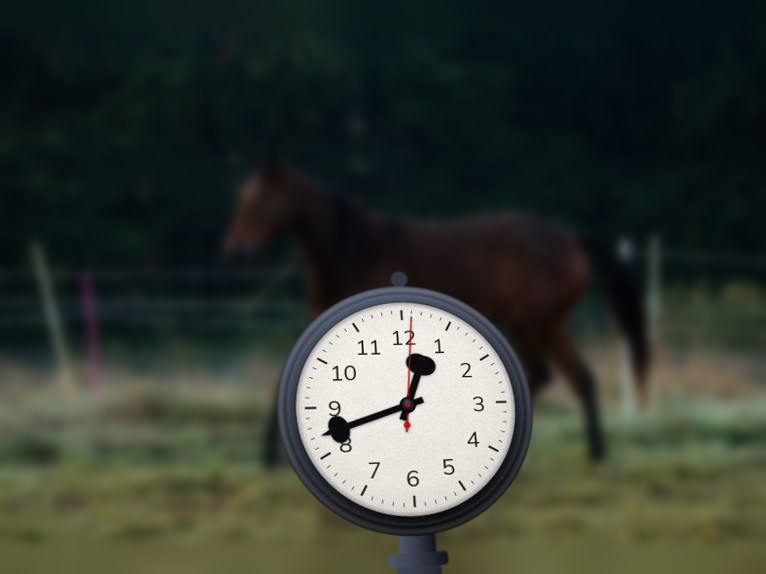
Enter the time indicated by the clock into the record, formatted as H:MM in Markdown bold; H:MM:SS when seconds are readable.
**12:42:01**
